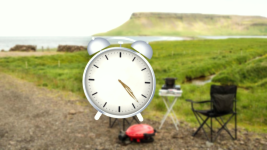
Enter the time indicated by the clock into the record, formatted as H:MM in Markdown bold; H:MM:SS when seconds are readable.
**4:23**
